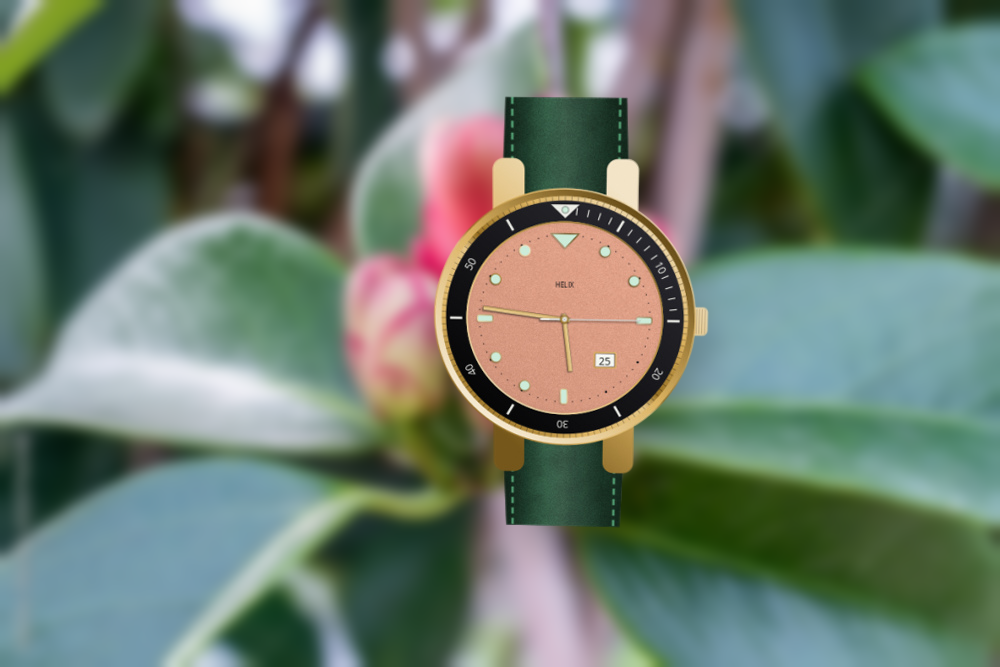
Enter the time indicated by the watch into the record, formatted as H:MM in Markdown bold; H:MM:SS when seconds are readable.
**5:46:15**
